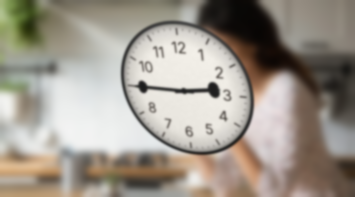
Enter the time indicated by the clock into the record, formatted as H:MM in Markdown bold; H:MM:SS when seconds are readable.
**2:45**
